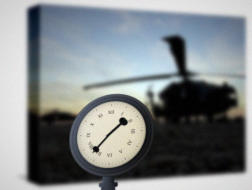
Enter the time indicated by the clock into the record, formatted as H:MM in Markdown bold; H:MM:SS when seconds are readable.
**1:37**
